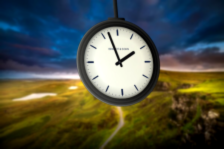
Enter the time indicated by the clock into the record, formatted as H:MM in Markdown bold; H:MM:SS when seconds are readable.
**1:57**
